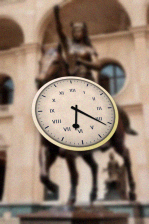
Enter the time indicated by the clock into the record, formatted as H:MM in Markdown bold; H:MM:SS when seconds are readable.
**6:21**
